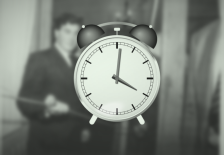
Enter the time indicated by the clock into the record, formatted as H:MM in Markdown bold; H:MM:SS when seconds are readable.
**4:01**
